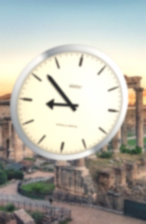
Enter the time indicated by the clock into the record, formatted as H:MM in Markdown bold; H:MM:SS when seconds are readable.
**8:52**
